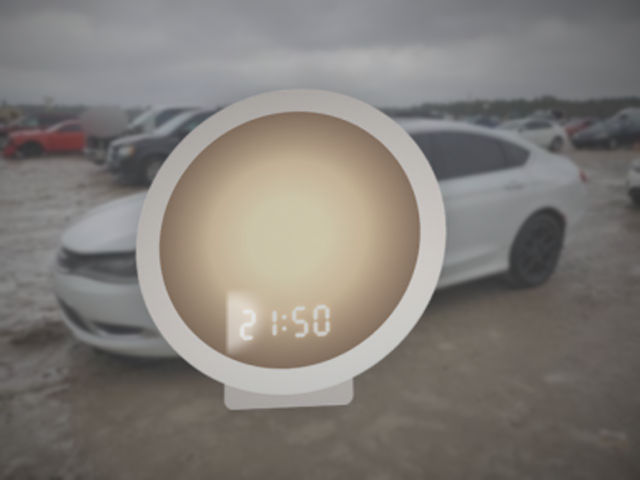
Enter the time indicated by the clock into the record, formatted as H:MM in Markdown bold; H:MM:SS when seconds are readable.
**21:50**
